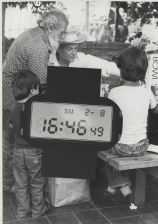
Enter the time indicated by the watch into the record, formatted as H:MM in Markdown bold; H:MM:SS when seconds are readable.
**16:46:49**
